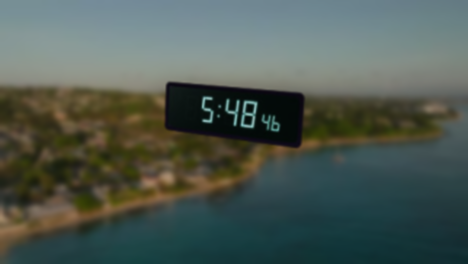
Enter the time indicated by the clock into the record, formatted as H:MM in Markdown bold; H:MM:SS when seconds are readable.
**5:48:46**
